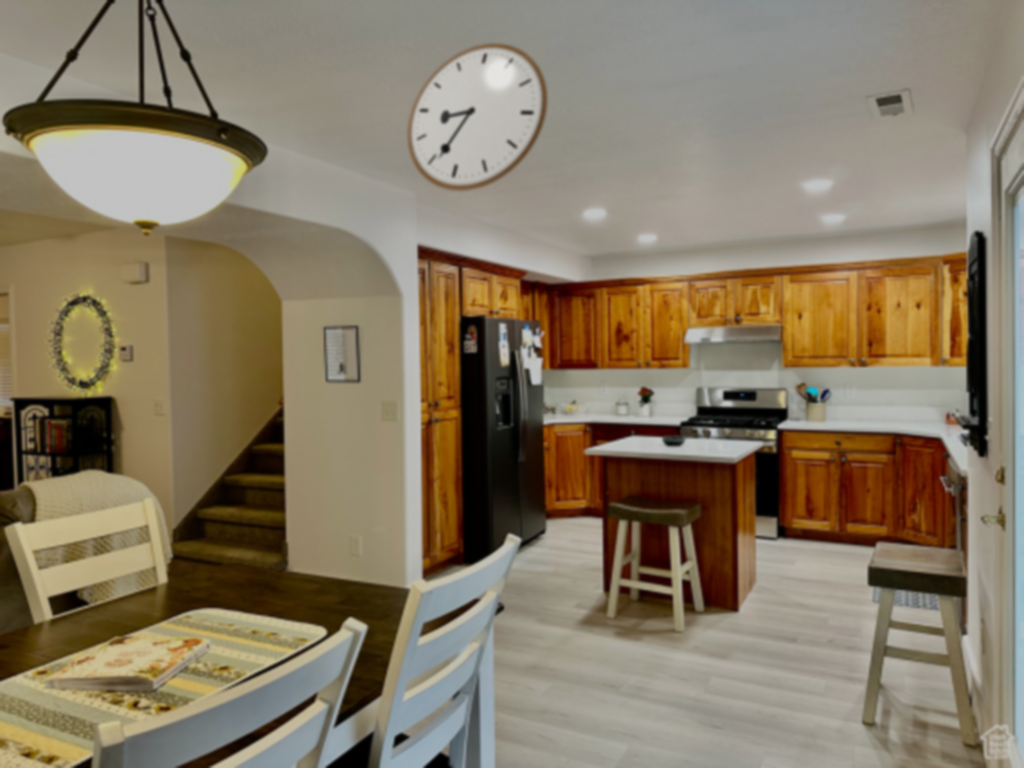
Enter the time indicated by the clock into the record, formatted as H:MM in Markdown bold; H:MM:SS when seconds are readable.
**8:34**
